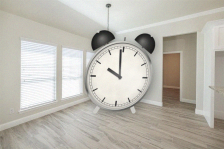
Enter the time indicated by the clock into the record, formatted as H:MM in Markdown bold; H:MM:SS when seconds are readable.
**9:59**
